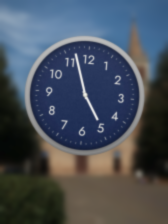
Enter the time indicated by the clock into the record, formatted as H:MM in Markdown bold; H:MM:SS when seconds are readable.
**4:57**
